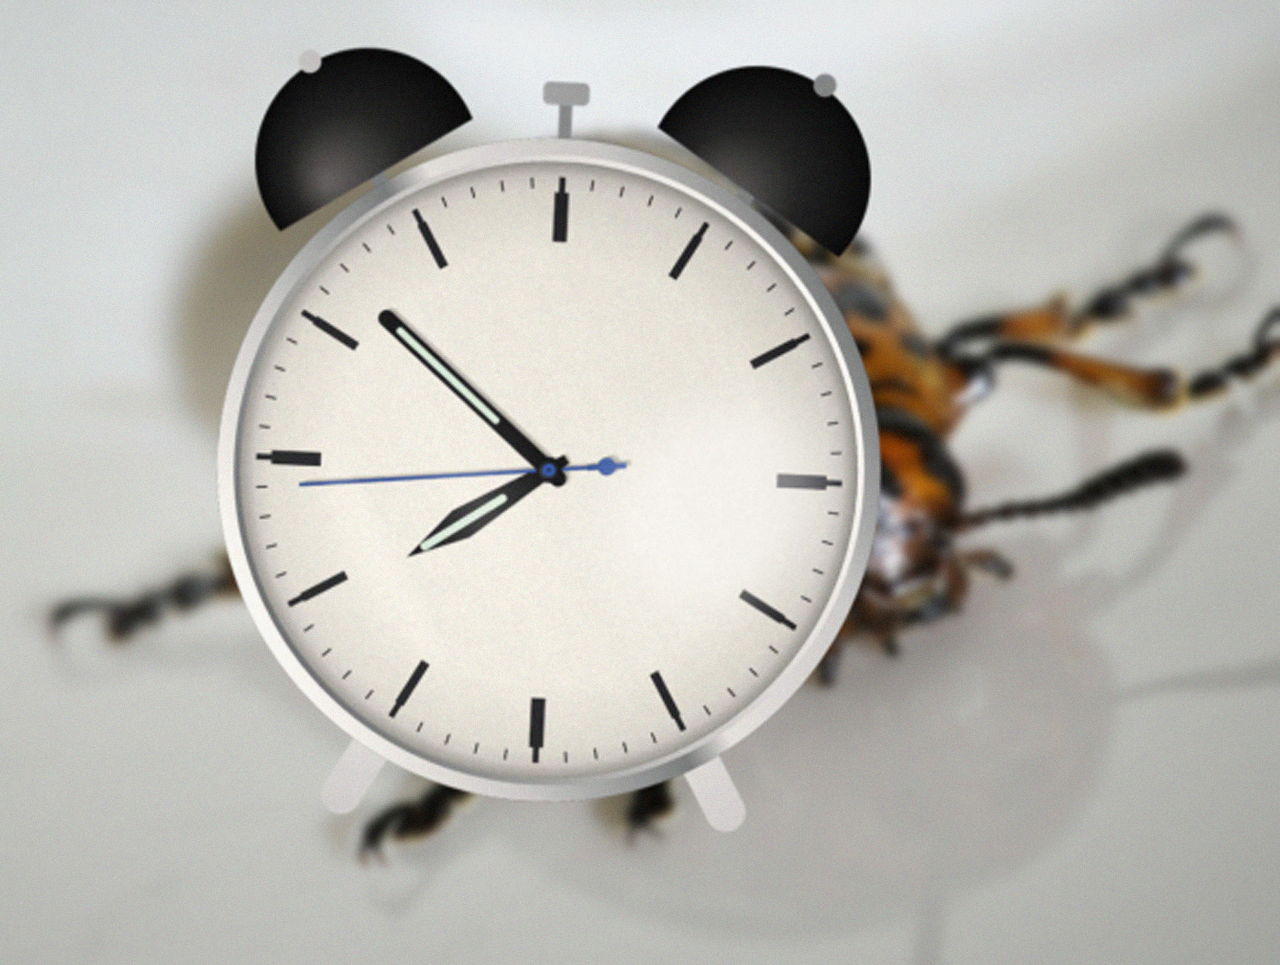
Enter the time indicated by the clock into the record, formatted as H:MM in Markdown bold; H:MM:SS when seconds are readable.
**7:51:44**
